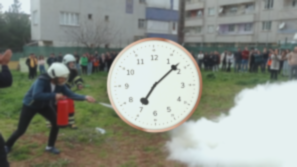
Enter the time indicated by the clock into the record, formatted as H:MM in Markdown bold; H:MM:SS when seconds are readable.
**7:08**
